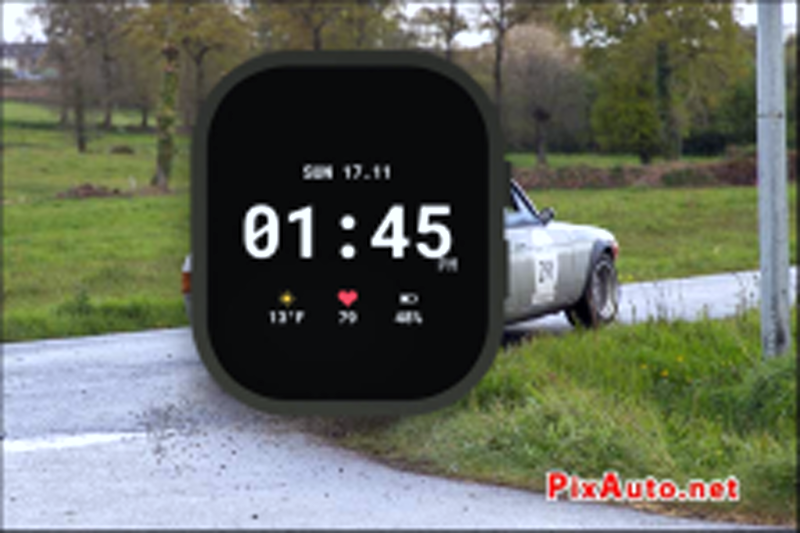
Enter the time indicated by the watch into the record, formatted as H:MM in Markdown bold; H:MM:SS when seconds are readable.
**1:45**
